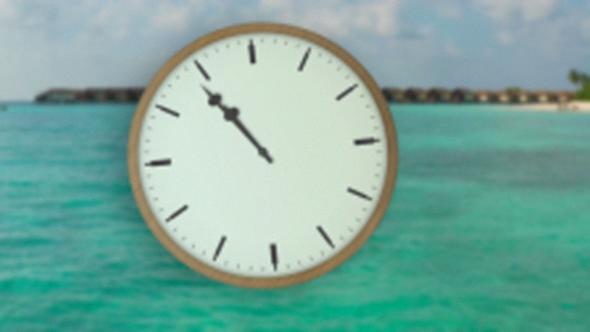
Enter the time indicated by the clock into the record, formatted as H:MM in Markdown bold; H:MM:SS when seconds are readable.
**10:54**
